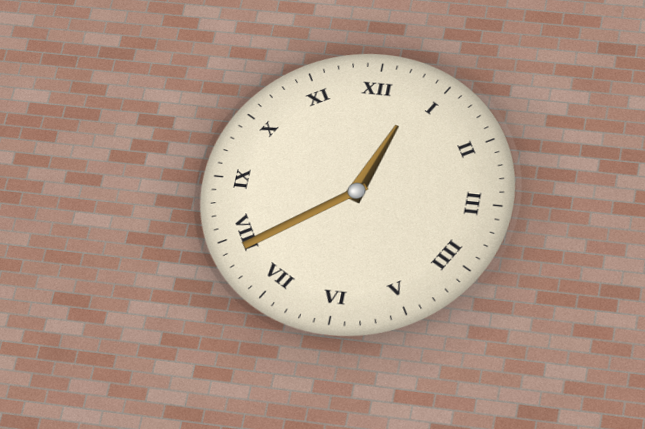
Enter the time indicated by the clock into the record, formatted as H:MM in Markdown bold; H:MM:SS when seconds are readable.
**12:39**
